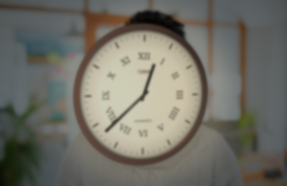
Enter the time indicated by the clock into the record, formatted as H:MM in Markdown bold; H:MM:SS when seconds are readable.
**12:38**
